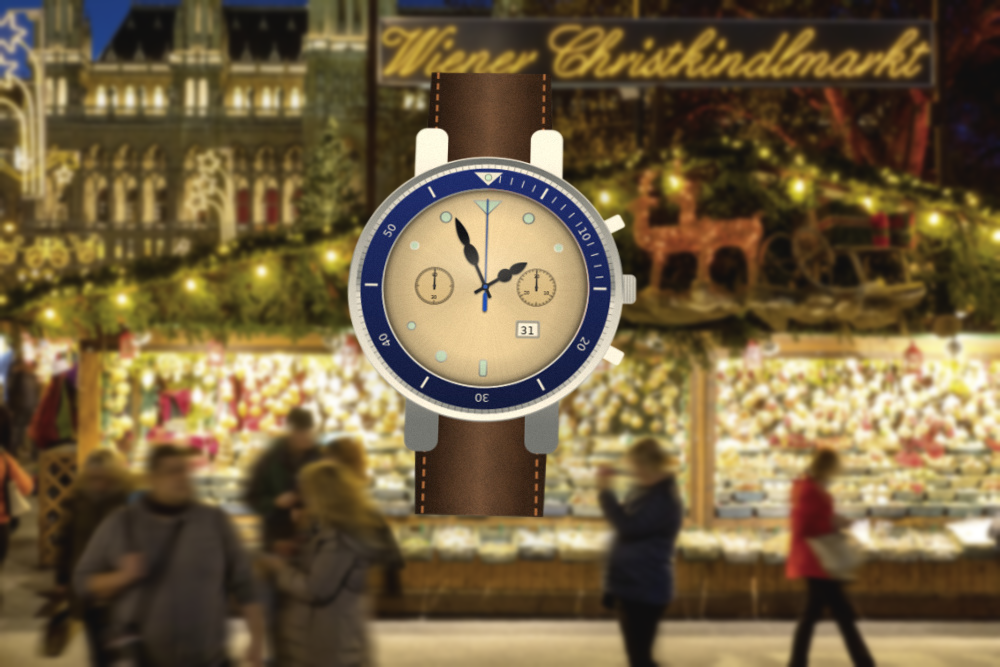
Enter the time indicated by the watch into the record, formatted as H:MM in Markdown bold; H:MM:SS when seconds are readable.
**1:56**
